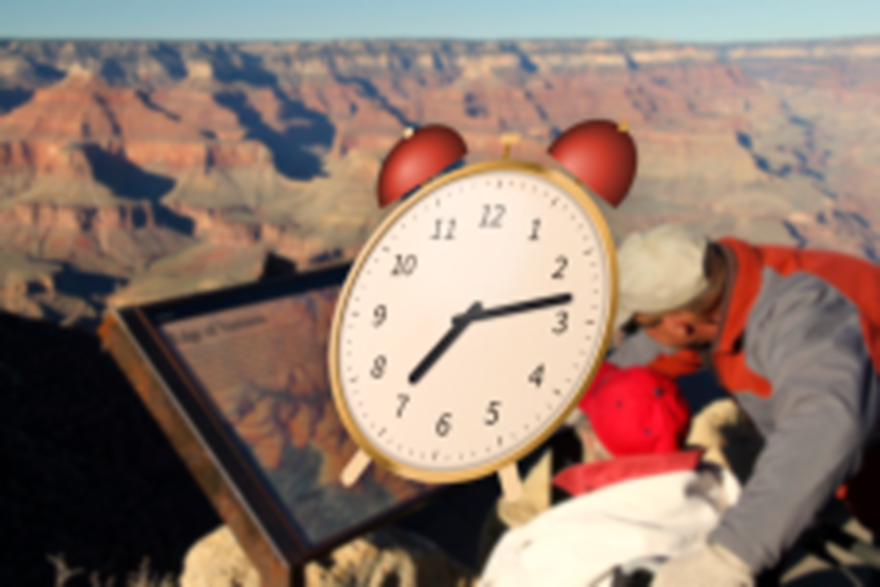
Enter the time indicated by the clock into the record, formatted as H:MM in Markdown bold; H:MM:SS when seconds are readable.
**7:13**
